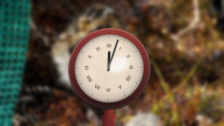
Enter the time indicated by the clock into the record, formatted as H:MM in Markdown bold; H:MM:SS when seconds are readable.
**12:03**
